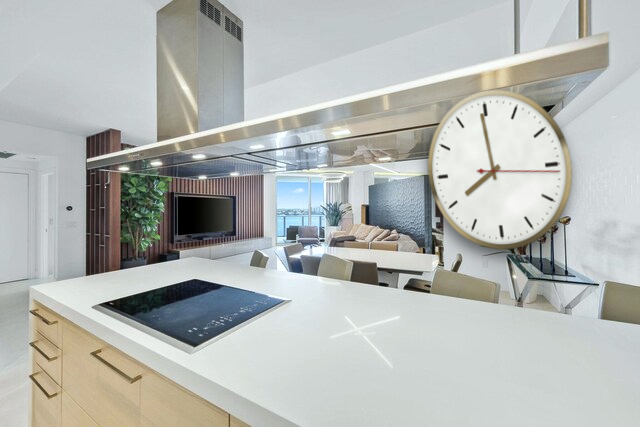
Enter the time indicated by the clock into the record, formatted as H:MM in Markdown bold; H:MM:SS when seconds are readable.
**7:59:16**
